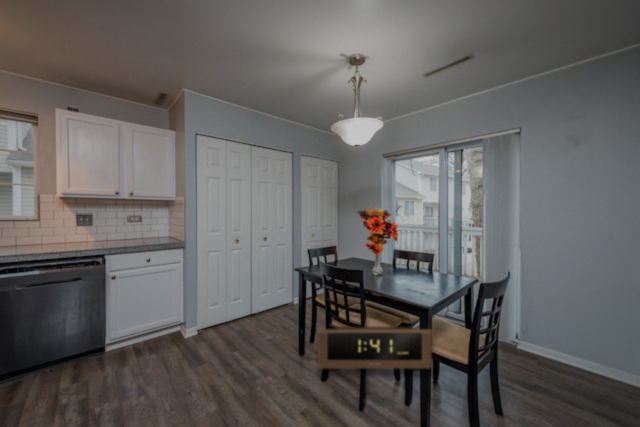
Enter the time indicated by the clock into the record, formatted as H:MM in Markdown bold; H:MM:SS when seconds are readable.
**1:41**
